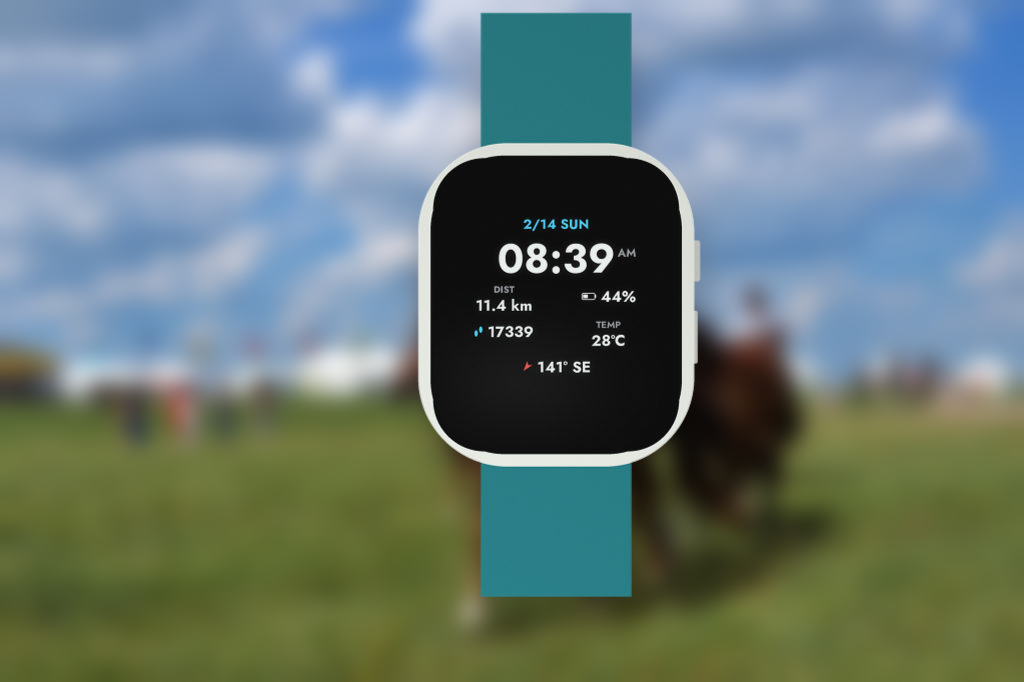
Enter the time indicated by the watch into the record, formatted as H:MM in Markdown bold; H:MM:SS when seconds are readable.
**8:39**
